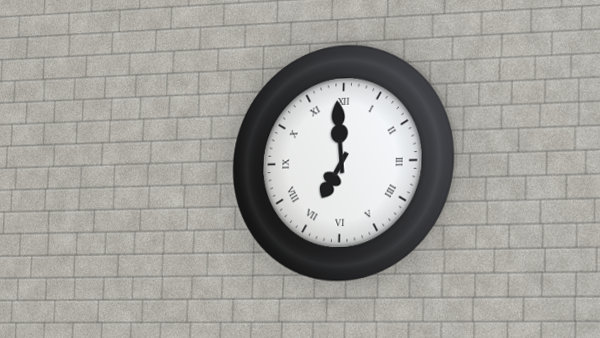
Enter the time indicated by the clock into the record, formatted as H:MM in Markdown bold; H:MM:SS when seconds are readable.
**6:59**
